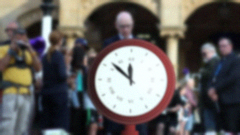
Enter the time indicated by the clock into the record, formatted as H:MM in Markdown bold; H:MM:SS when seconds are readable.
**11:52**
